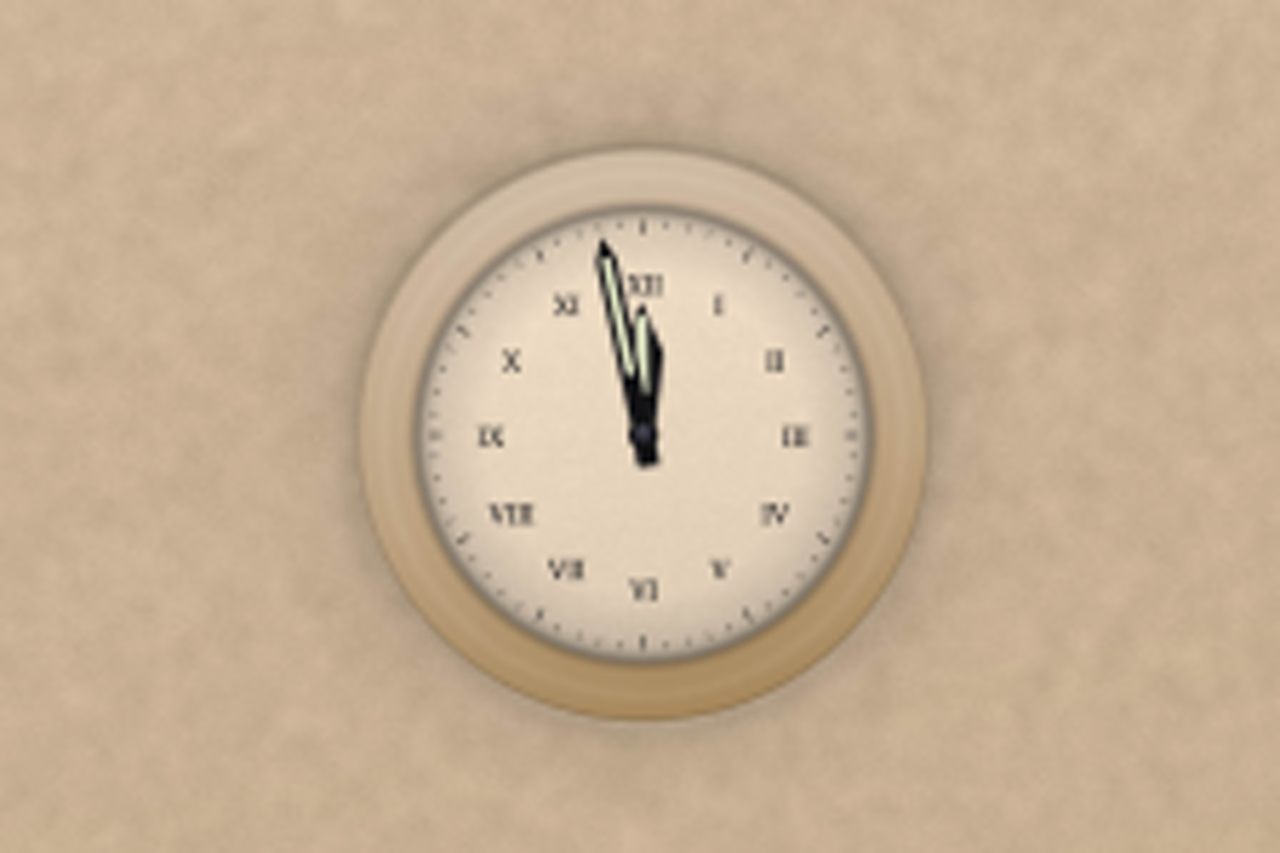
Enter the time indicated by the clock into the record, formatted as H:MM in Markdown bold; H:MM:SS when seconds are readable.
**11:58**
